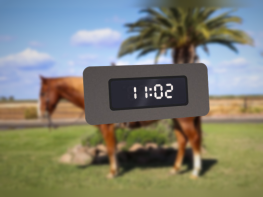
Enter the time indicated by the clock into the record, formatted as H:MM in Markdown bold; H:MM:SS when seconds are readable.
**11:02**
